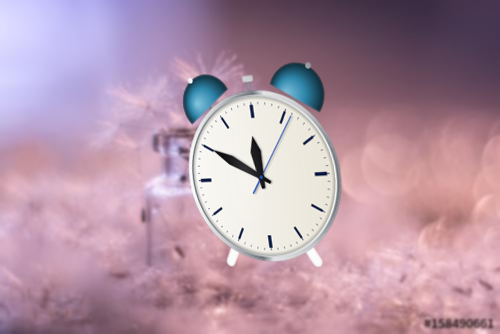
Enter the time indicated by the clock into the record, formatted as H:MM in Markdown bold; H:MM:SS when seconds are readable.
**11:50:06**
